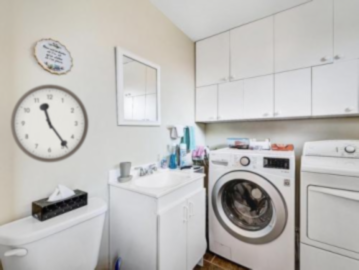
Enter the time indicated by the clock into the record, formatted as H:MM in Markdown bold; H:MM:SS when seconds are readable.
**11:24**
